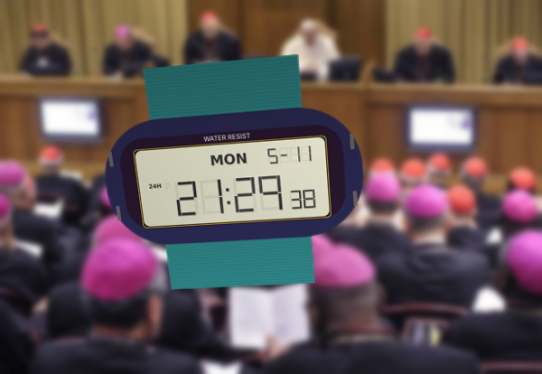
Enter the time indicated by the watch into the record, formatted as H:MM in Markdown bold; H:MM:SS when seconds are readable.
**21:29:38**
